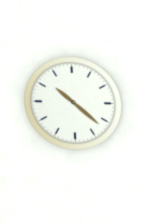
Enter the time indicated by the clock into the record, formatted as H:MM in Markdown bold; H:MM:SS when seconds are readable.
**10:22**
